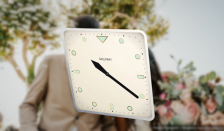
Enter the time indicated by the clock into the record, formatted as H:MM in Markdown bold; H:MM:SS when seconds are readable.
**10:21**
